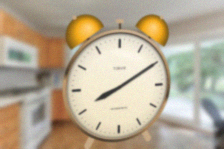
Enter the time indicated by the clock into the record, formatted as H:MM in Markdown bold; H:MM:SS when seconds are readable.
**8:10**
